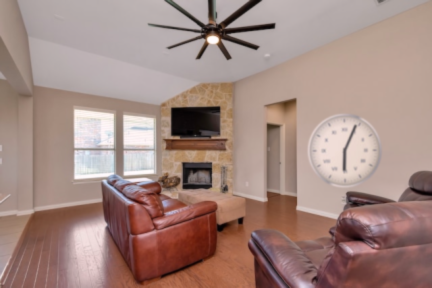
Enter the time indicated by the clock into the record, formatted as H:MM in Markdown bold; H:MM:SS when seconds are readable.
**6:04**
